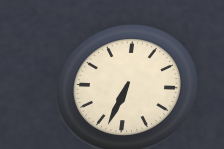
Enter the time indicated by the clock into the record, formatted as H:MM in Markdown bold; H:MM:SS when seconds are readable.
**6:33**
